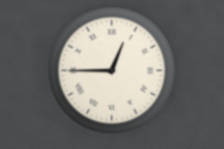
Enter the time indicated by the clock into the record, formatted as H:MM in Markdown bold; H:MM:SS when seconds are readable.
**12:45**
